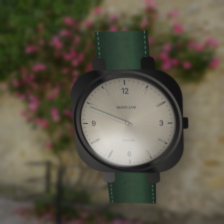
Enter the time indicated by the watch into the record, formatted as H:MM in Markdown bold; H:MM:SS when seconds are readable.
**9:49**
